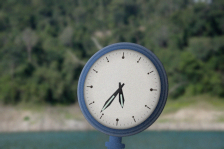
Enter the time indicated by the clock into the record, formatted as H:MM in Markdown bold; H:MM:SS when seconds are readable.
**5:36**
